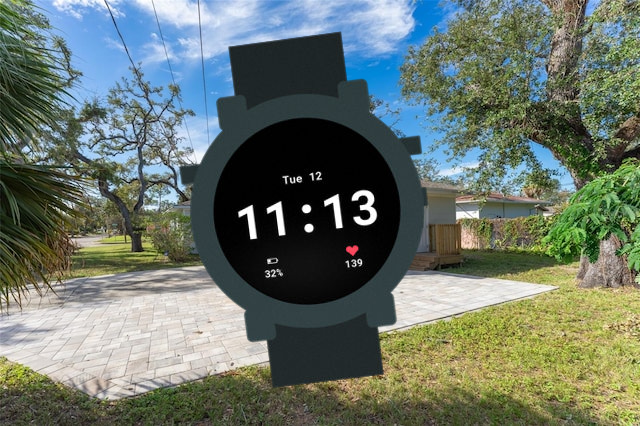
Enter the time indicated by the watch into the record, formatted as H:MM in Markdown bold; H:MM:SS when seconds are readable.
**11:13**
